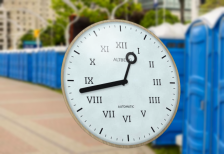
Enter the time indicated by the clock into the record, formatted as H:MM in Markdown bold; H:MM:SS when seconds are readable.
**12:43**
